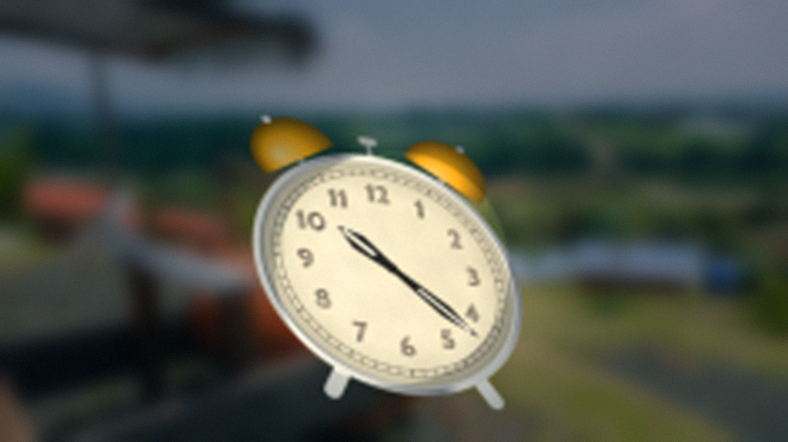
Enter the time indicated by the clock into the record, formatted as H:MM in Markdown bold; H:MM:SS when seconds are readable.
**10:22**
